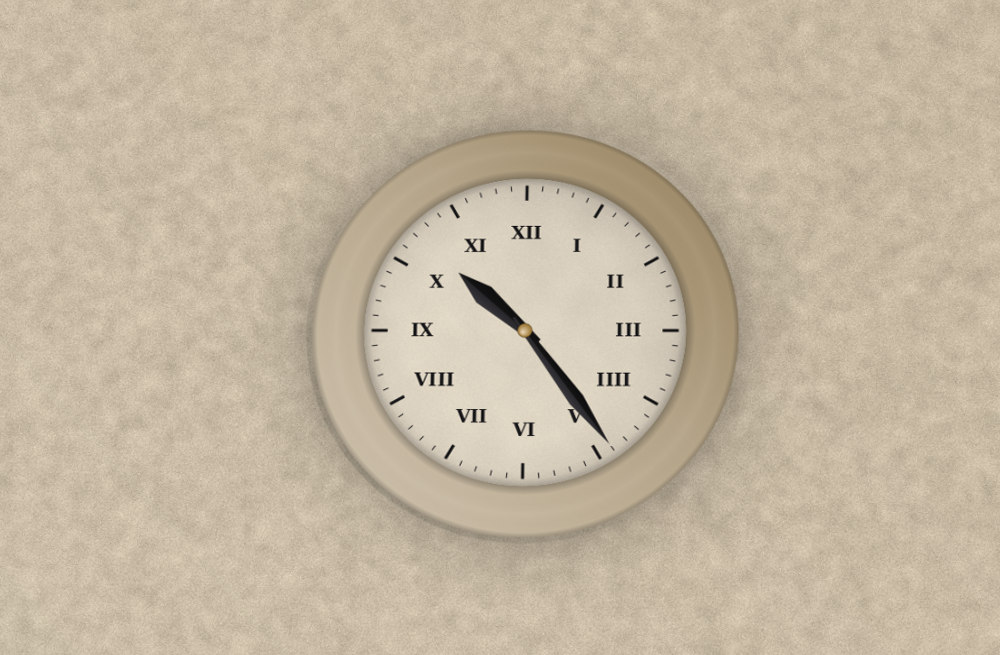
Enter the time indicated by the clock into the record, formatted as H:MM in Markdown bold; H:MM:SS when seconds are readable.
**10:24**
